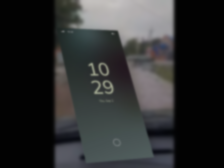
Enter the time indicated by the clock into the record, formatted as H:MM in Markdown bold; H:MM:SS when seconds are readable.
**10:29**
